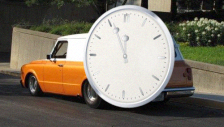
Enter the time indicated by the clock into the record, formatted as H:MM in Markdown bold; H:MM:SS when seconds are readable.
**11:56**
